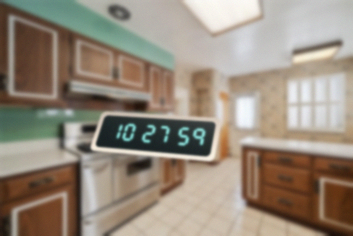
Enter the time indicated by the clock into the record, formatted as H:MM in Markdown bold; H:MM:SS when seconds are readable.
**10:27:59**
